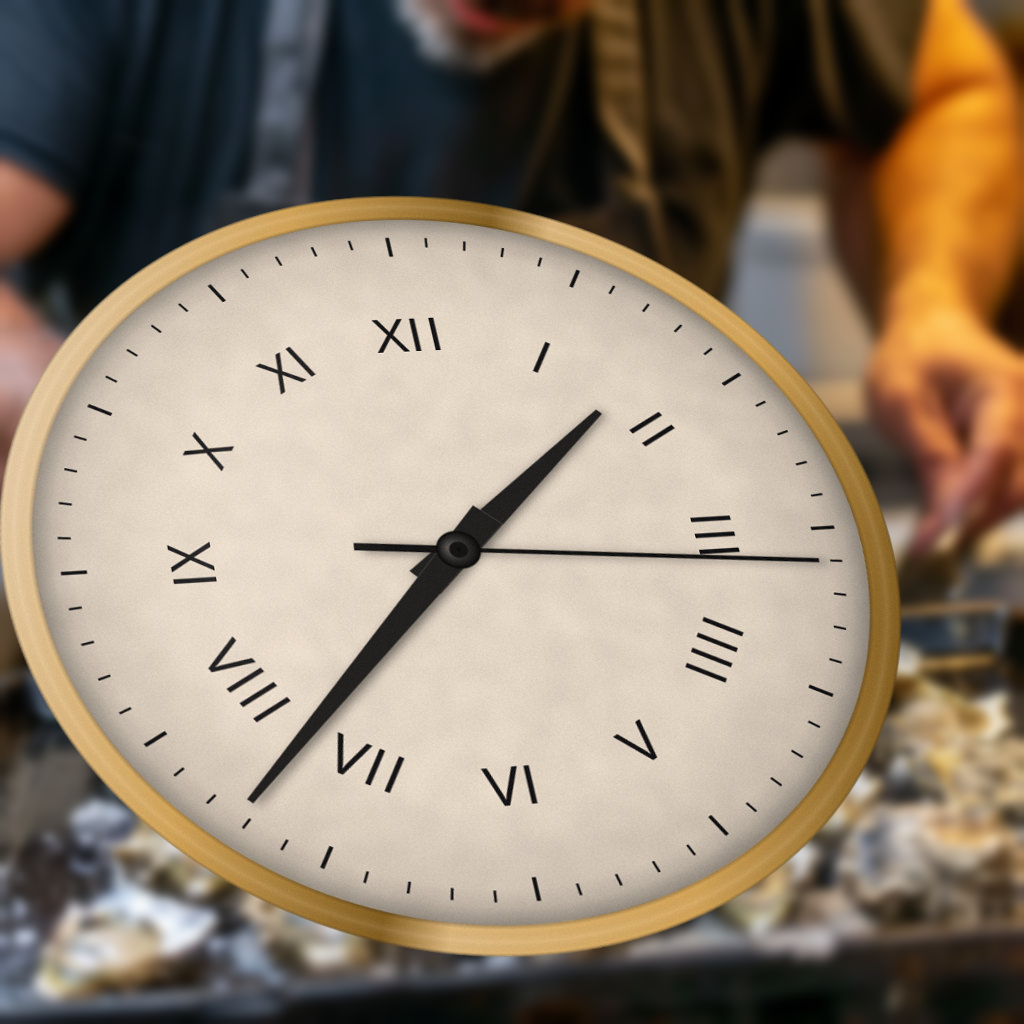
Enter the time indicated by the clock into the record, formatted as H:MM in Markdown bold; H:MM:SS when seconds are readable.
**1:37:16**
